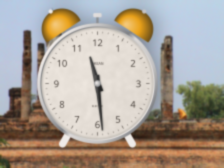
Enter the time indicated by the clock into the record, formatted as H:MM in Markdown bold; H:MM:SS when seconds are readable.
**11:29**
